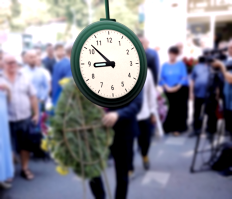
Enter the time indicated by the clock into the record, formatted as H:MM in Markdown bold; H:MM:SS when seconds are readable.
**8:52**
